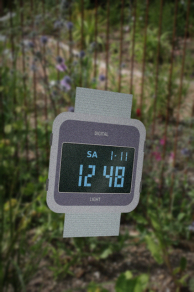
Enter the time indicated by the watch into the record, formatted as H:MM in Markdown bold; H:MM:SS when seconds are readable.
**12:48**
